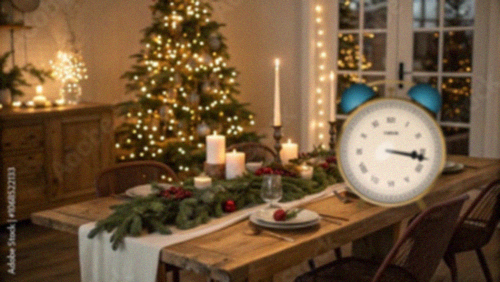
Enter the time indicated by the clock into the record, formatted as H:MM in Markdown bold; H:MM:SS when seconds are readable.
**3:17**
